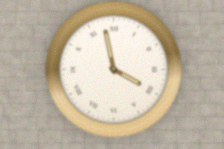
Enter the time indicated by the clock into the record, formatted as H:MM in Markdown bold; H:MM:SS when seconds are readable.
**3:58**
